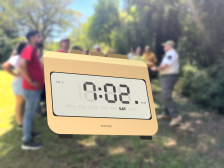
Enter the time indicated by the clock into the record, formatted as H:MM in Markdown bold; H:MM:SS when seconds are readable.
**7:02**
